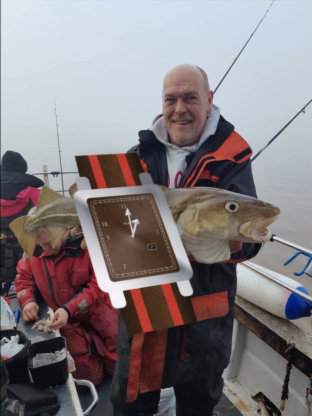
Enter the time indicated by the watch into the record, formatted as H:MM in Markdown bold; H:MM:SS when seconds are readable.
**1:01**
